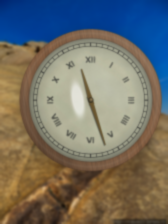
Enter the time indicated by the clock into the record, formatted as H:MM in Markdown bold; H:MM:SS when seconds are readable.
**11:27**
